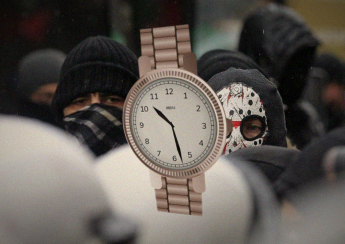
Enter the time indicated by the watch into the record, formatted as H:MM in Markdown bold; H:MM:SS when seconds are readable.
**10:28**
